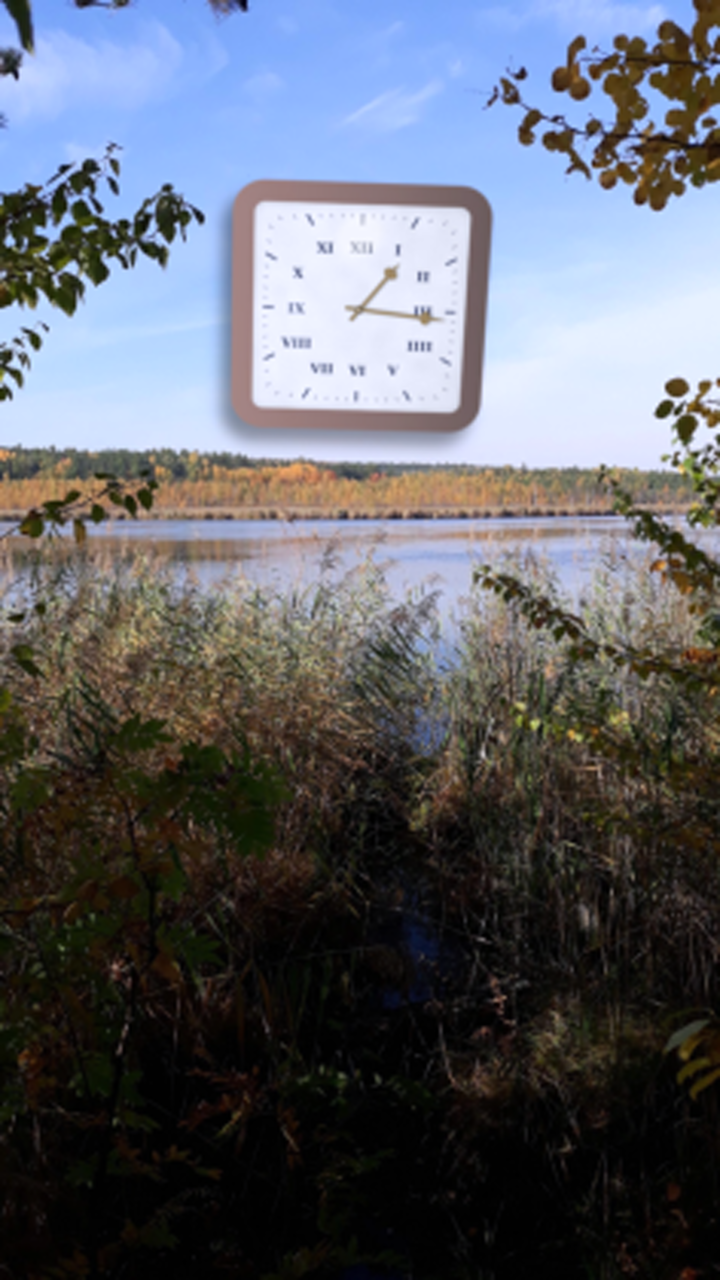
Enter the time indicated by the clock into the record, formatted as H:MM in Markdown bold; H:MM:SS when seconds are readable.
**1:16**
